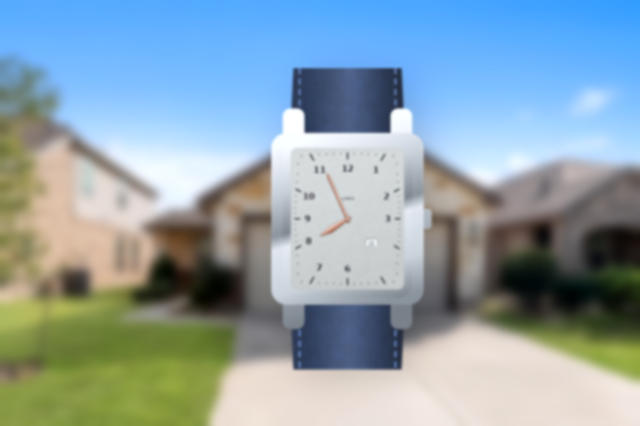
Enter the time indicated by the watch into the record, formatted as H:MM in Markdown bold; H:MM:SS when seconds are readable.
**7:56**
